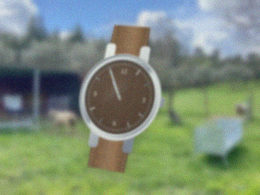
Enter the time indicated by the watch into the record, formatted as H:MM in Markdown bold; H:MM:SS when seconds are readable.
**10:55**
